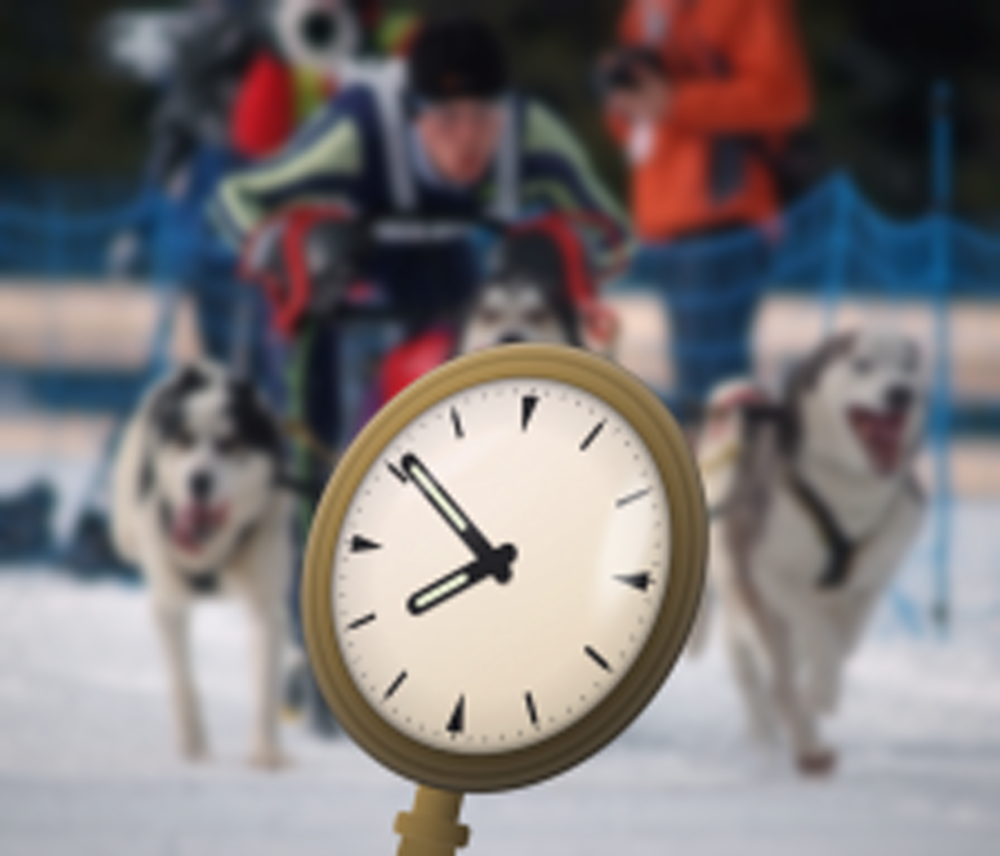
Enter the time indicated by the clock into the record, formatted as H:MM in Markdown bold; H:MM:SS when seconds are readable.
**7:51**
